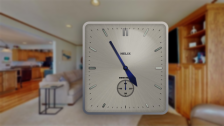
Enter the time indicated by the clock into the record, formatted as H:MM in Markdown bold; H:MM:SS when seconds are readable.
**4:55**
